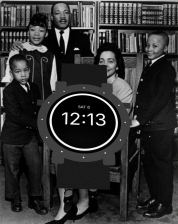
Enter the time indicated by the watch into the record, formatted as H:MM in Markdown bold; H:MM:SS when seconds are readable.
**12:13**
